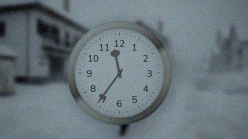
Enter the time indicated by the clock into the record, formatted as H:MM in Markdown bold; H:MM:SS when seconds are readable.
**11:36**
